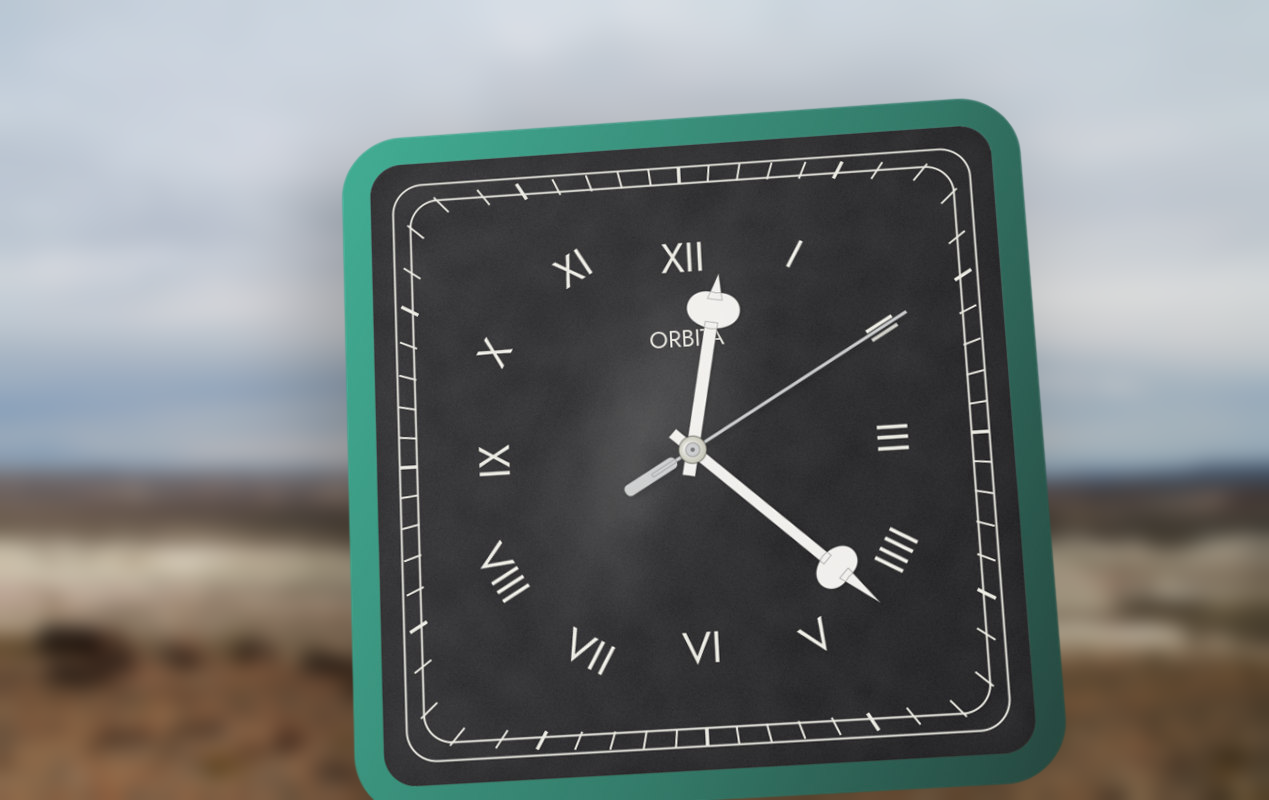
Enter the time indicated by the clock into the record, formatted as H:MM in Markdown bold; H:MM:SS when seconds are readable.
**12:22:10**
